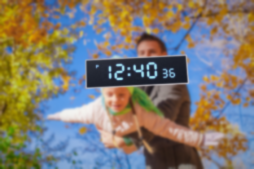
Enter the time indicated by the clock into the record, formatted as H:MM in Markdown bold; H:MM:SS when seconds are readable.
**12:40:36**
